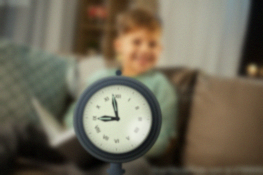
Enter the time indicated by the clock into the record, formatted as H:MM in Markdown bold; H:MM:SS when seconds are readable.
**8:58**
